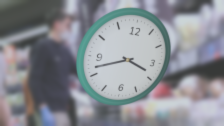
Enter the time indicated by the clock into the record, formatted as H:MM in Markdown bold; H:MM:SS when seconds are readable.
**3:42**
